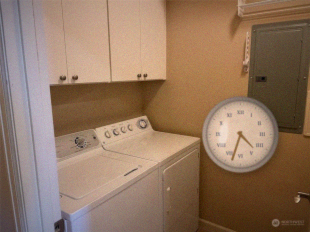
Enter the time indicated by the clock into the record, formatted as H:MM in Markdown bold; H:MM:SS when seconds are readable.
**4:33**
